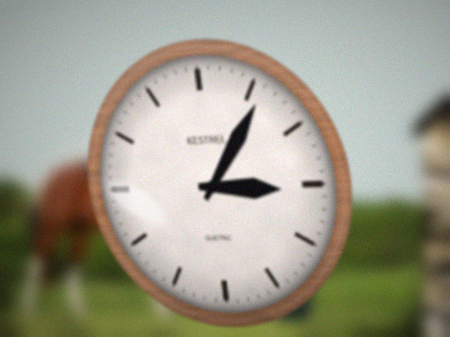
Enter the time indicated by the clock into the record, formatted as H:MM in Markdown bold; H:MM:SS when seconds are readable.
**3:06**
